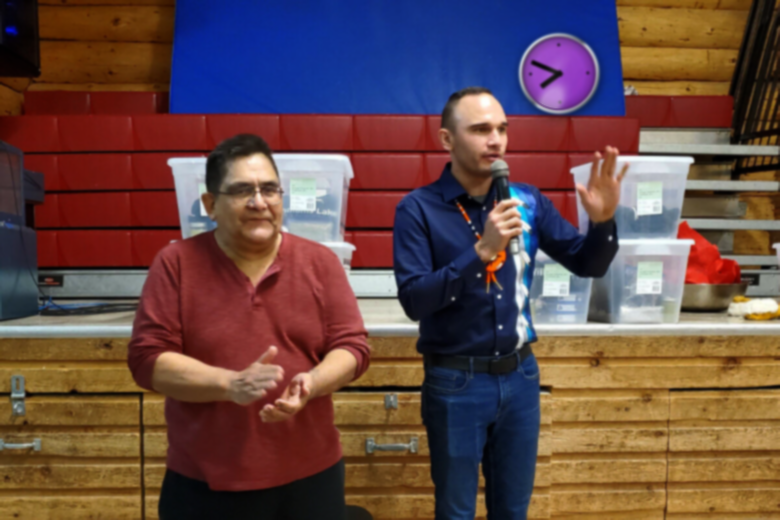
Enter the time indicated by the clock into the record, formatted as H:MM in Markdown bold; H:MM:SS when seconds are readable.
**7:49**
